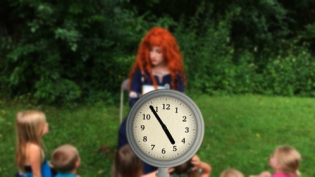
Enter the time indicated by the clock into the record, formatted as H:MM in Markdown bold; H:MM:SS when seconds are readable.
**4:54**
